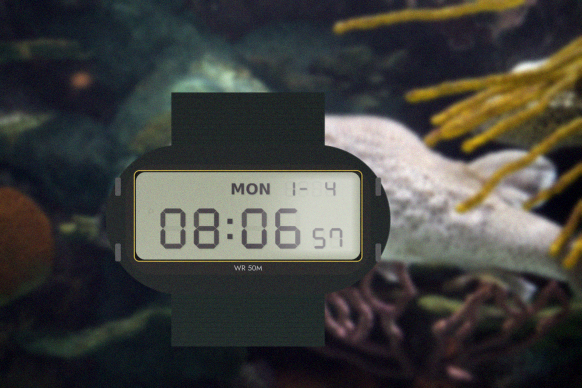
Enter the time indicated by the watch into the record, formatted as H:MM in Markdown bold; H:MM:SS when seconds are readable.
**8:06:57**
